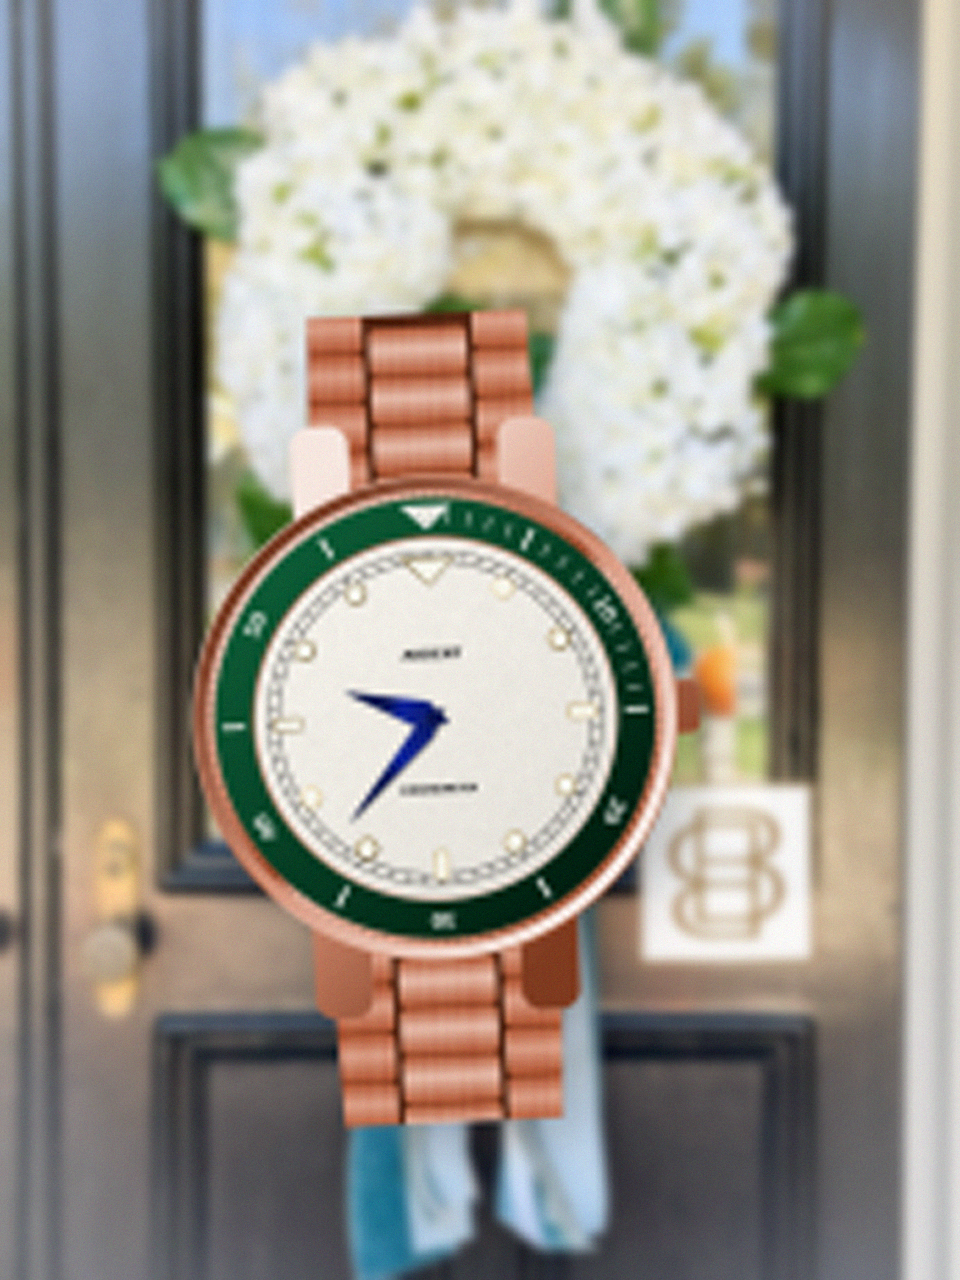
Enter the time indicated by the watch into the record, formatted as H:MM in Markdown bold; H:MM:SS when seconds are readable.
**9:37**
